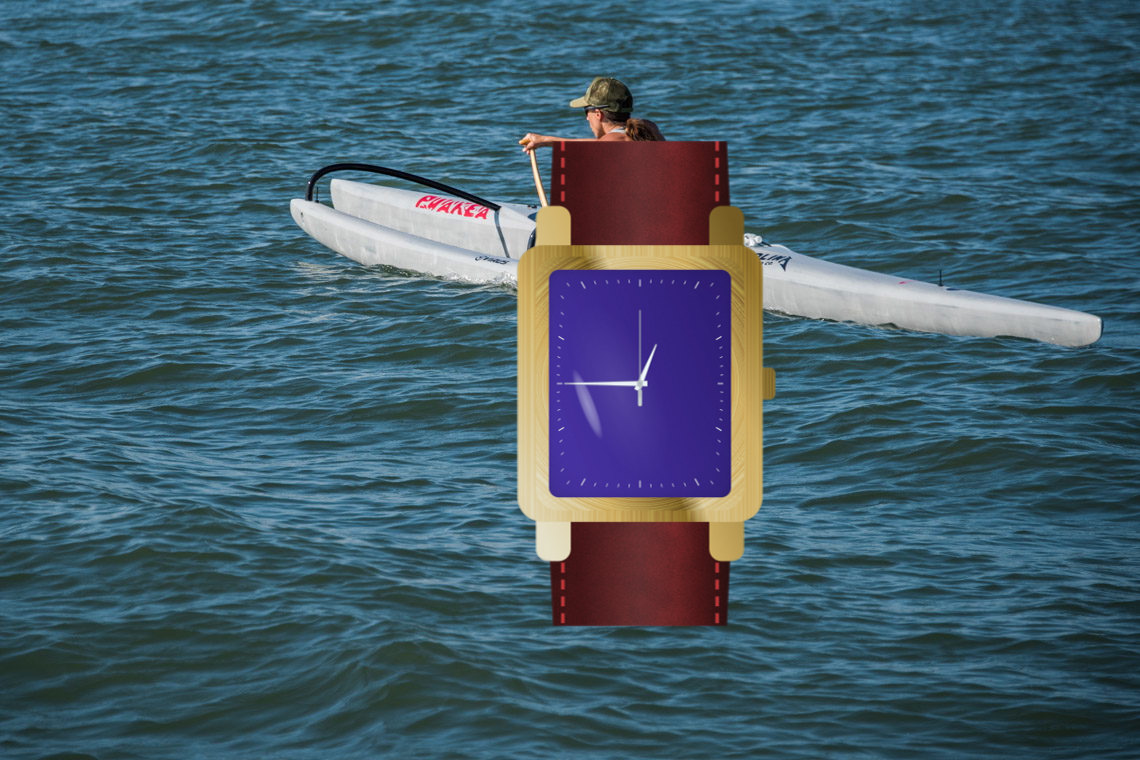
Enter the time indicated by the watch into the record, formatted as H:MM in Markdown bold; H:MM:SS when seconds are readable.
**12:45:00**
